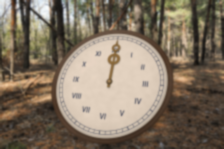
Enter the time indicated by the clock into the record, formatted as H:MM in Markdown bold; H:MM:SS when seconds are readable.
**12:00**
